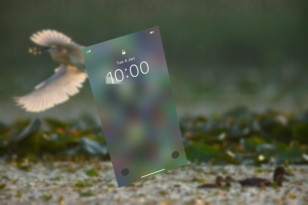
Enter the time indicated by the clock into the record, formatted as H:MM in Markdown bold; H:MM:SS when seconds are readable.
**10:00**
